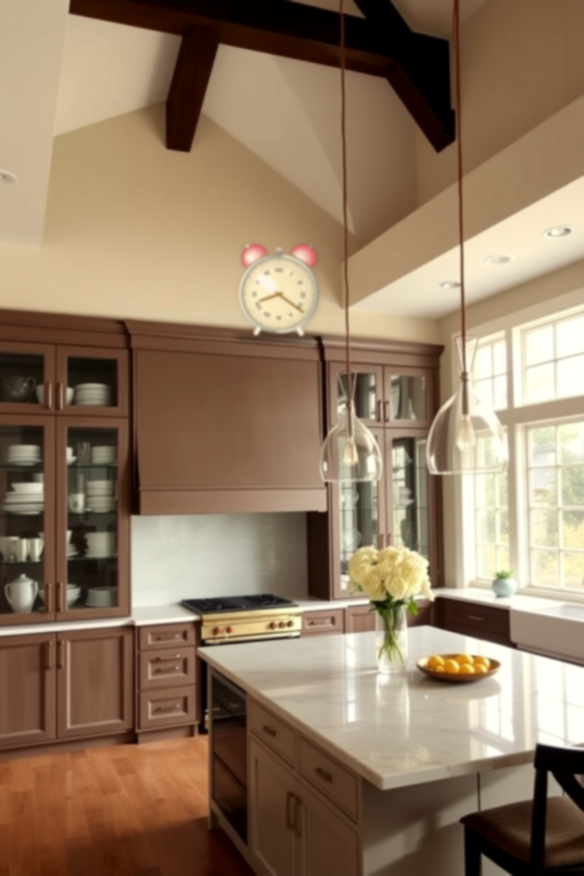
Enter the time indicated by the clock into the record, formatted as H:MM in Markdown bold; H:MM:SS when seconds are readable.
**8:21**
